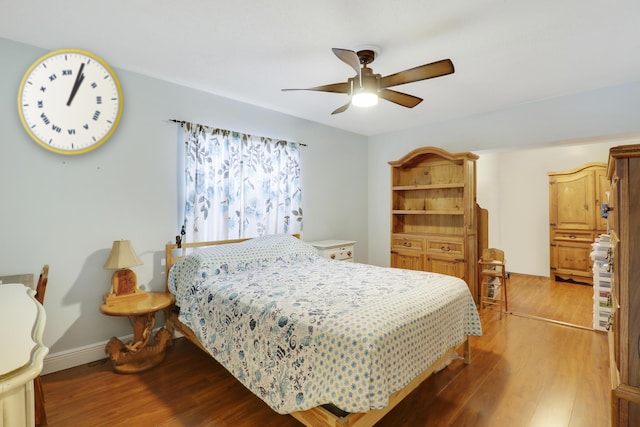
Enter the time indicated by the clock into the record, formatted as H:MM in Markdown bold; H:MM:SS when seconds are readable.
**1:04**
